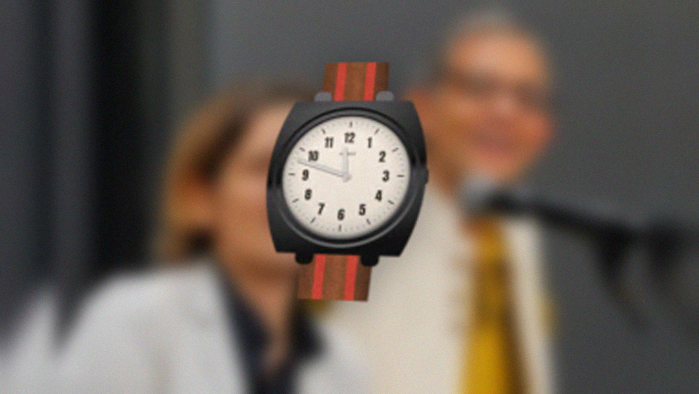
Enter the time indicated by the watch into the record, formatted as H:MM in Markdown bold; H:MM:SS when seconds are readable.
**11:48**
